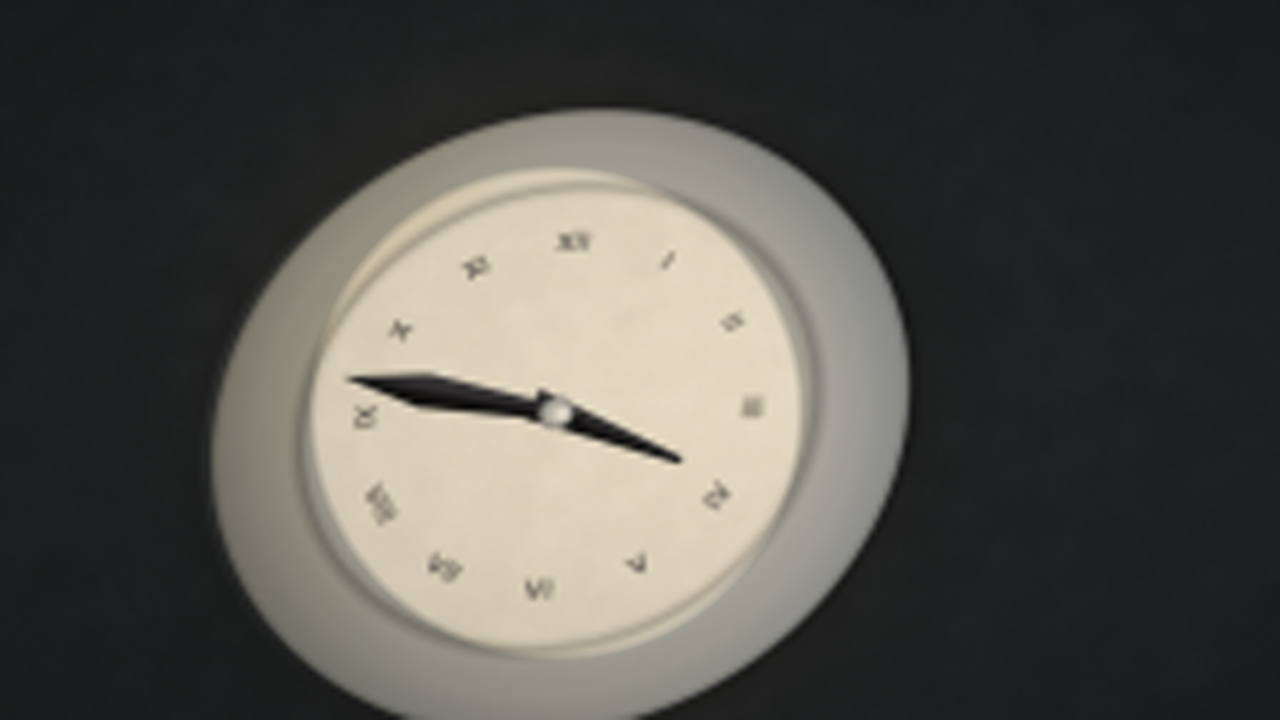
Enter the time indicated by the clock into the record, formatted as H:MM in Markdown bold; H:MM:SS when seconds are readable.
**3:47**
